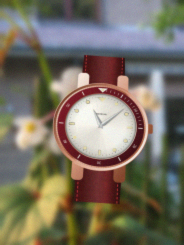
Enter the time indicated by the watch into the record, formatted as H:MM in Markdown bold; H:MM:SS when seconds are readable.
**11:08**
